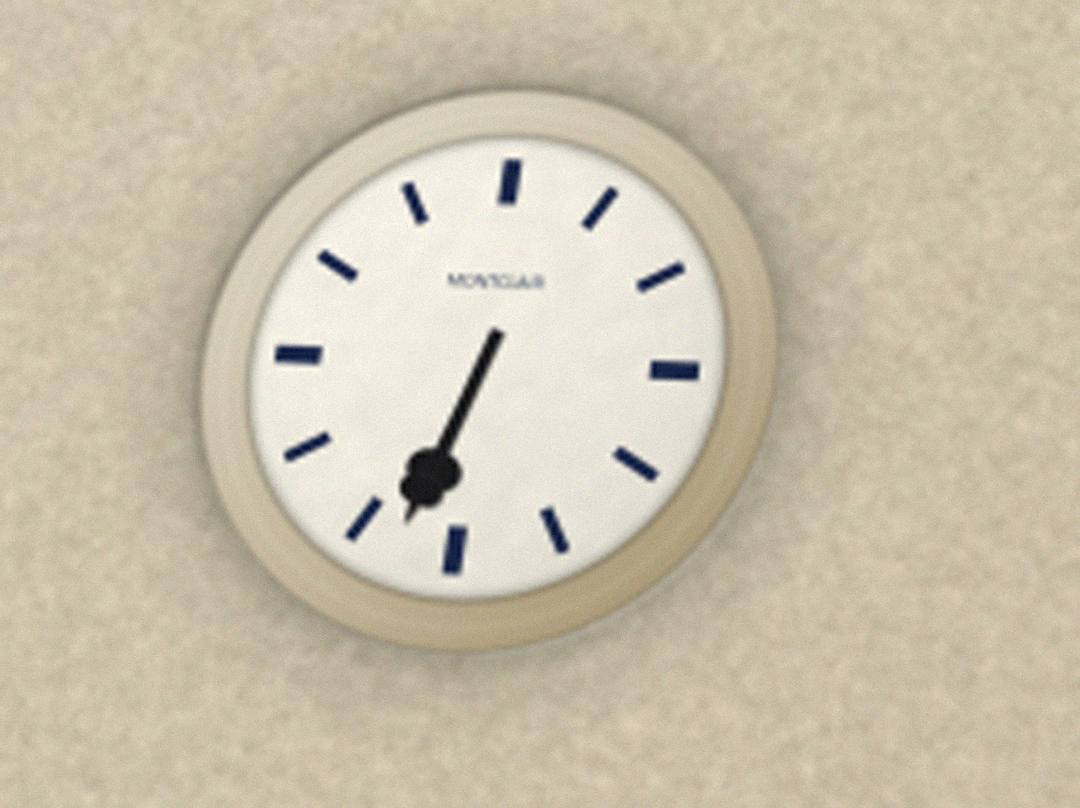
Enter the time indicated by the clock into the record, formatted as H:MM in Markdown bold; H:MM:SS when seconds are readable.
**6:33**
